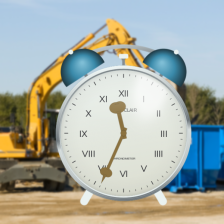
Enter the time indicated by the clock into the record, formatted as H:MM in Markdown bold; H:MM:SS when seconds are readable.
**11:34**
